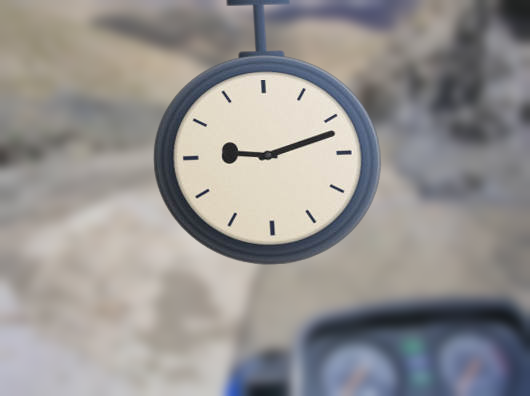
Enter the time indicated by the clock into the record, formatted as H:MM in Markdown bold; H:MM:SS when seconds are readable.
**9:12**
